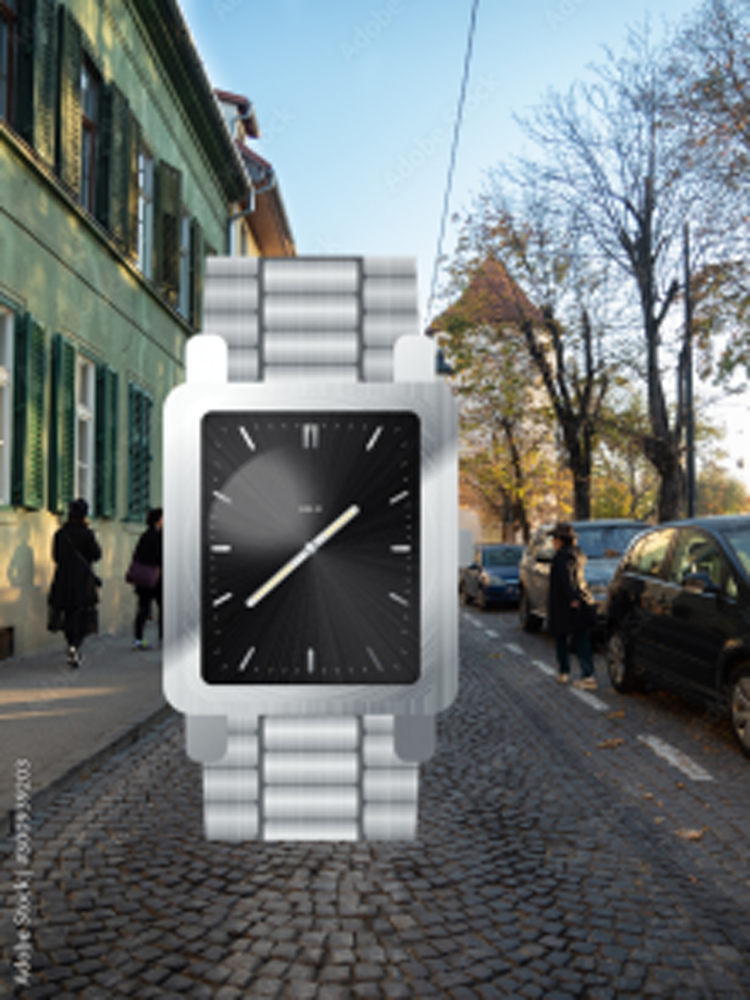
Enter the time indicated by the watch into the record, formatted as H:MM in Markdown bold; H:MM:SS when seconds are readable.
**1:38**
